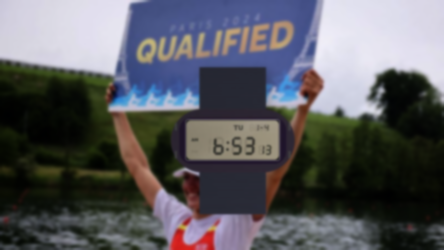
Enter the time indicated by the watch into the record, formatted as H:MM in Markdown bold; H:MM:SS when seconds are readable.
**6:53**
